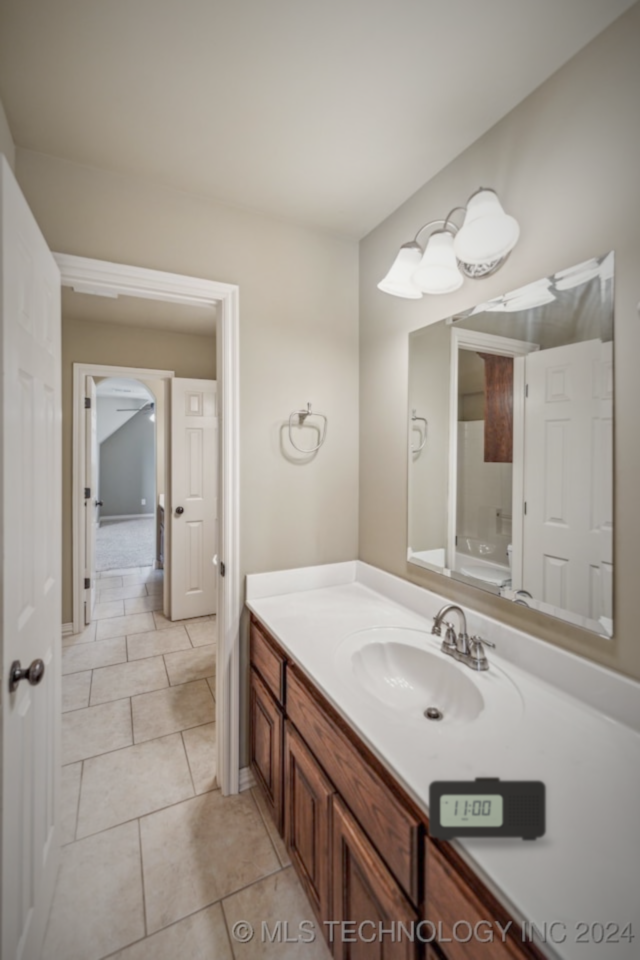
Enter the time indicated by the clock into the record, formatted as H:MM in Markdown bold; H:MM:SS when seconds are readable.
**11:00**
